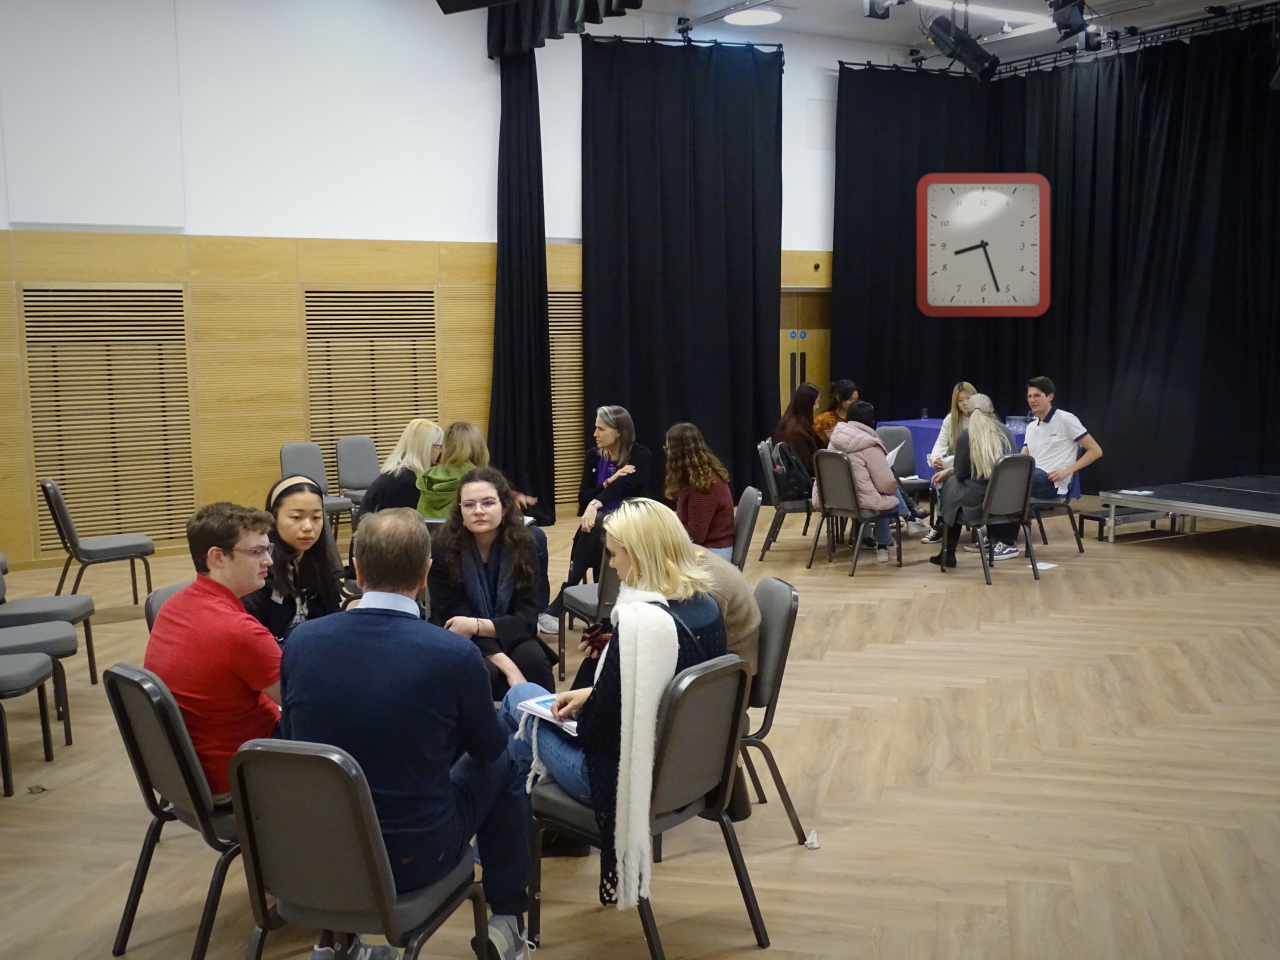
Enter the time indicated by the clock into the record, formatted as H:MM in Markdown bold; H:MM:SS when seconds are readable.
**8:27**
